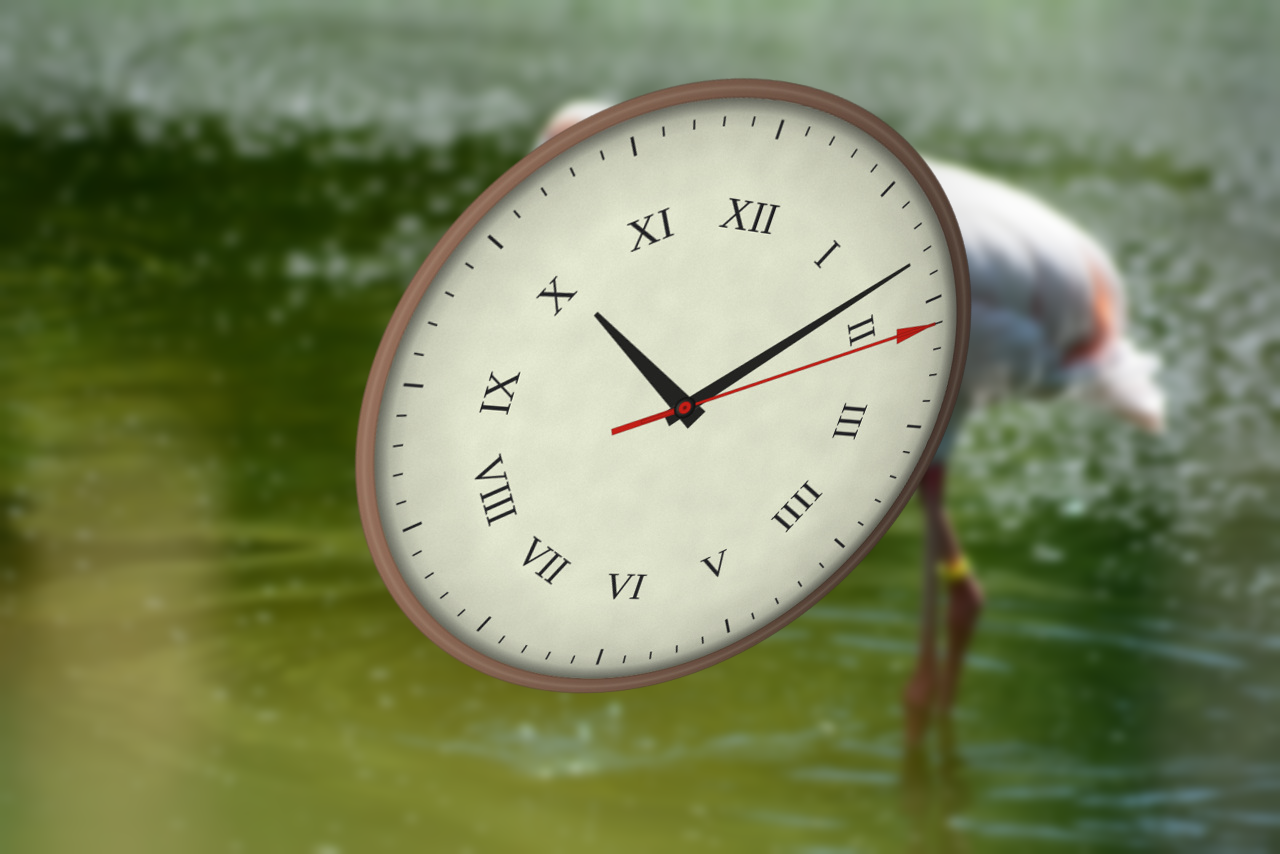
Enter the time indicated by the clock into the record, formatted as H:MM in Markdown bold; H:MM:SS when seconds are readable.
**10:08:11**
